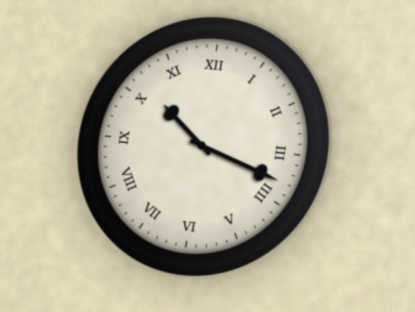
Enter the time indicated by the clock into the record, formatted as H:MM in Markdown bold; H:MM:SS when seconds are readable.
**10:18**
